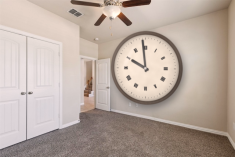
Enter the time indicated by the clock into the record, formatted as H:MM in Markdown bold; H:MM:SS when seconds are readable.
**9:59**
